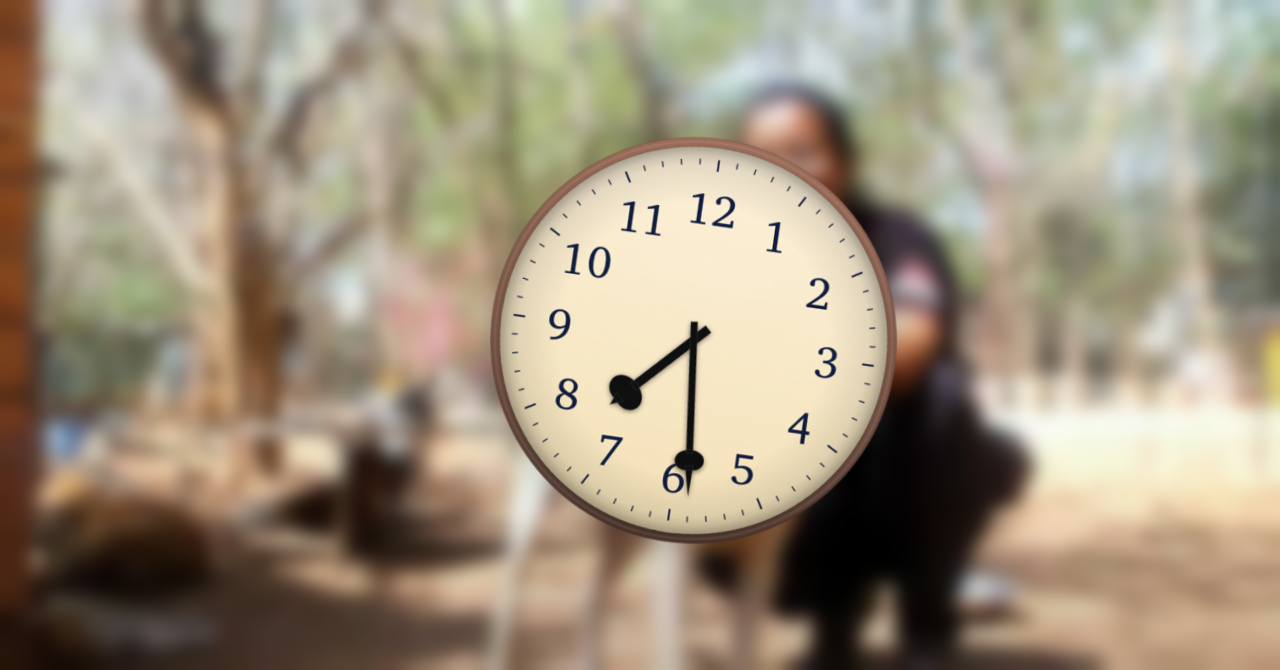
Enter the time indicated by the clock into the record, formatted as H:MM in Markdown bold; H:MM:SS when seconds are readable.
**7:29**
